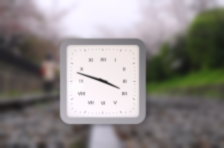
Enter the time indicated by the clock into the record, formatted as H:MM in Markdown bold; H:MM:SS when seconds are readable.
**3:48**
